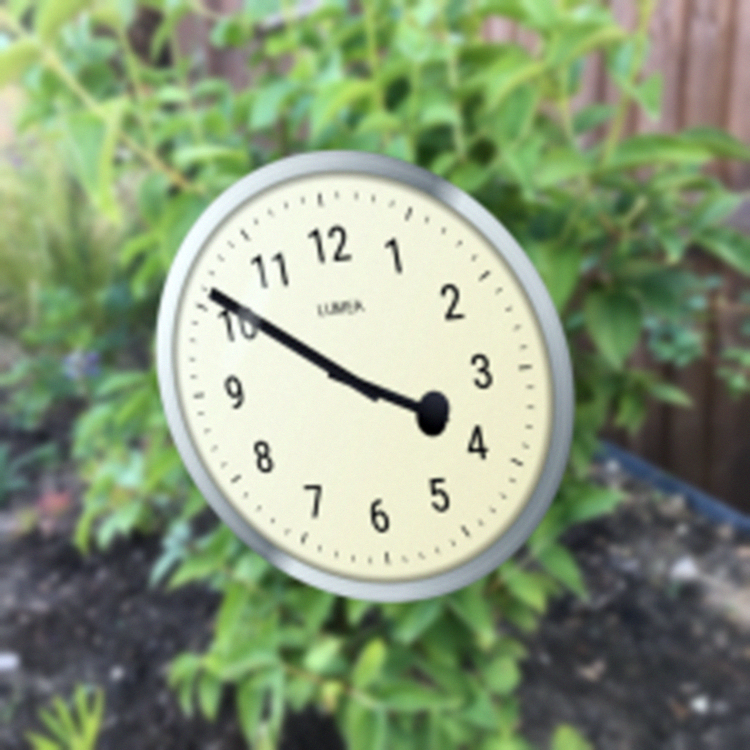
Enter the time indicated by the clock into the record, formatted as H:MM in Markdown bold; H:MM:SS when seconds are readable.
**3:51**
